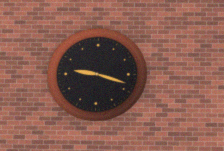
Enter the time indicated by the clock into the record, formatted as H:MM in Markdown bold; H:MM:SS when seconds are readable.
**9:18**
